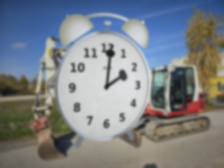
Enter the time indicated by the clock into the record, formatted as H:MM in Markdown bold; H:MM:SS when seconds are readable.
**2:01**
